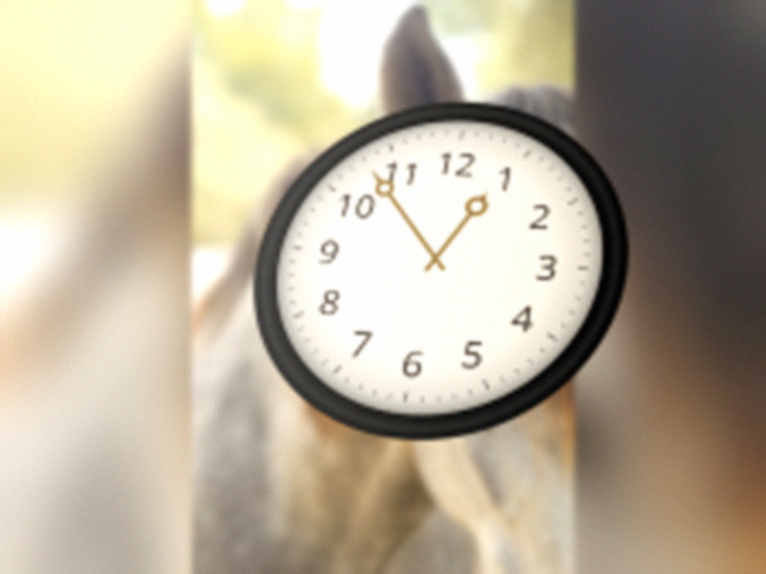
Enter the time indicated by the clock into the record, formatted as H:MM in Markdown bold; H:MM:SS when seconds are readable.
**12:53**
